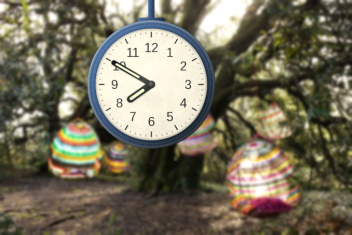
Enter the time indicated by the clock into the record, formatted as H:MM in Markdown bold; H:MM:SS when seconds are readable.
**7:50**
